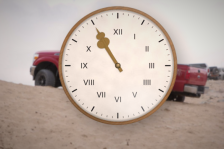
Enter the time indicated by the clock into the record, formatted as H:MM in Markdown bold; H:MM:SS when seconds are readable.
**10:55**
